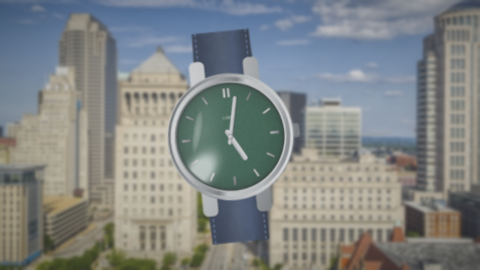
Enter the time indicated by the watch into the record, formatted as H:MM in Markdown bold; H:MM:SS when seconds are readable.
**5:02**
